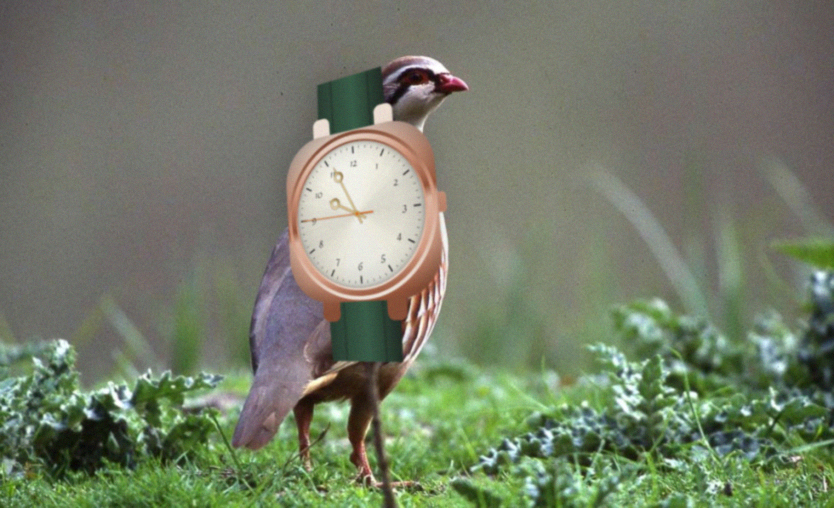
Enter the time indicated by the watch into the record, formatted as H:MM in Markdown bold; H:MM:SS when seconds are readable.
**9:55:45**
